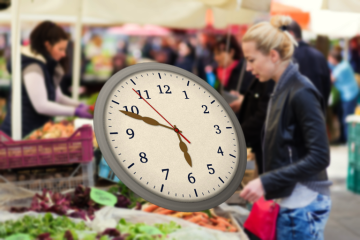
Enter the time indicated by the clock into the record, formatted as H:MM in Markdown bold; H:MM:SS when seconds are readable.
**5:48:54**
